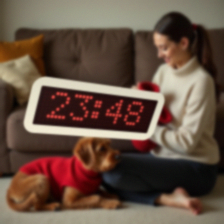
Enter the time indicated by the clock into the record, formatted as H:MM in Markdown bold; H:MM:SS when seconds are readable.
**23:48**
